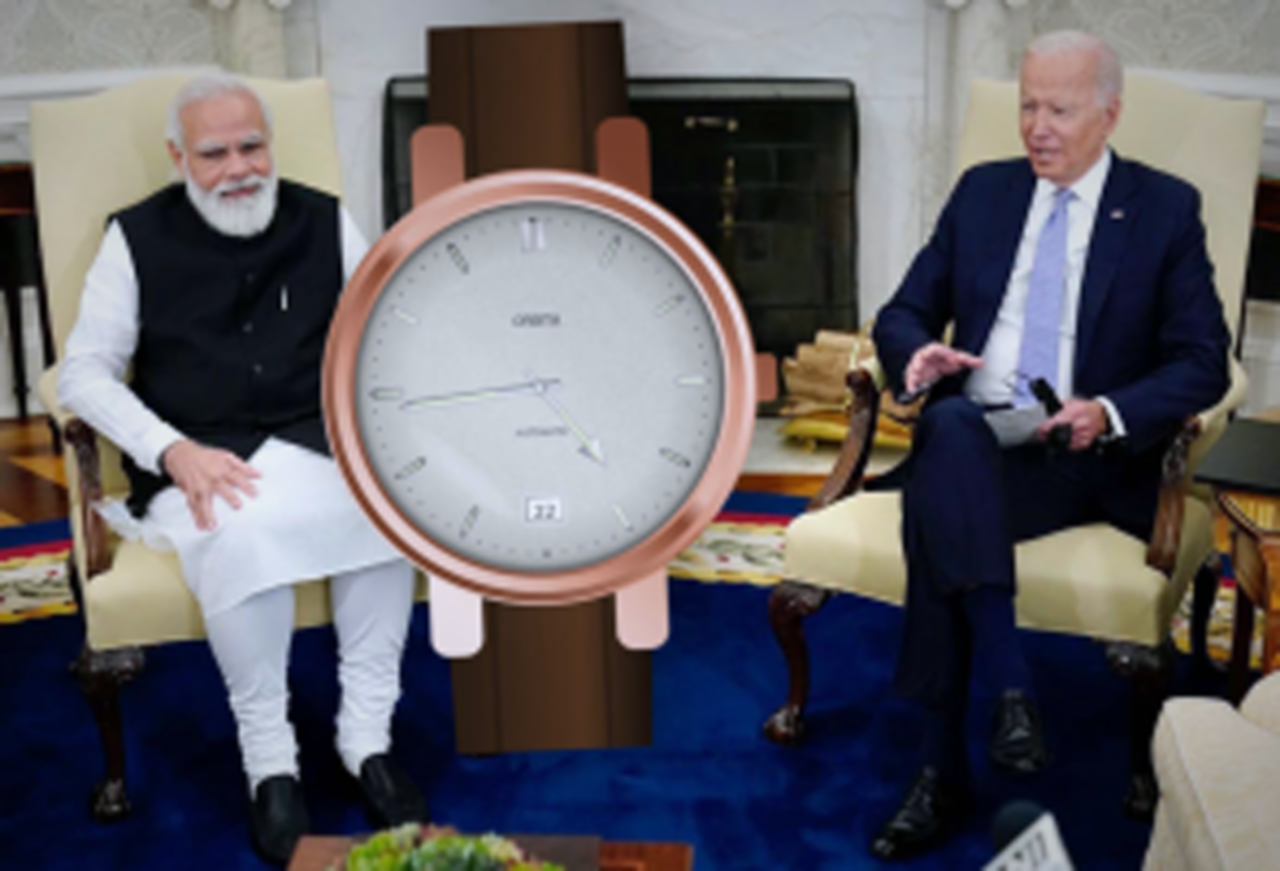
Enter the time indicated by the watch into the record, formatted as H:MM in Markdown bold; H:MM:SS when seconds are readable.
**4:44**
